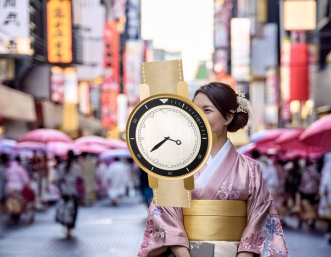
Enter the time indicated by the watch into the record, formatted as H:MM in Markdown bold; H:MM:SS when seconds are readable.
**3:39**
